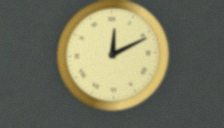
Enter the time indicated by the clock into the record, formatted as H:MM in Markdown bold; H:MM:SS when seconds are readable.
**12:11**
